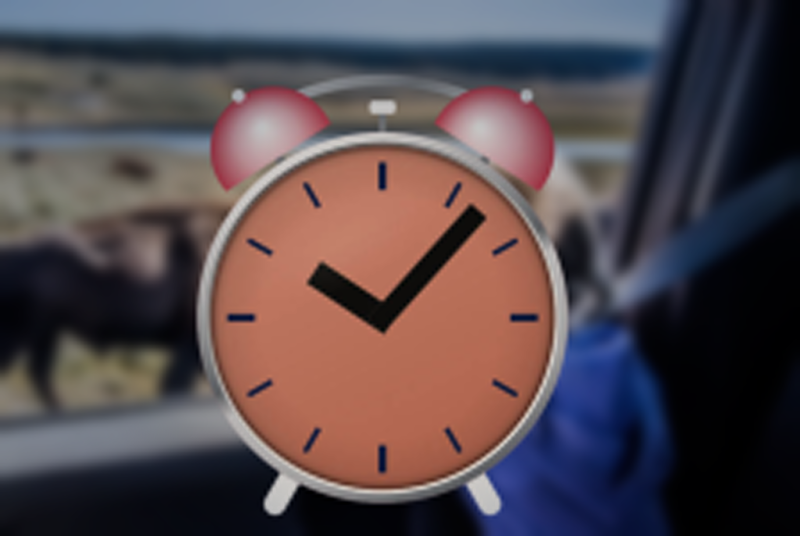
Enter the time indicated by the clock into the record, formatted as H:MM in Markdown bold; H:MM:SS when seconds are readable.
**10:07**
